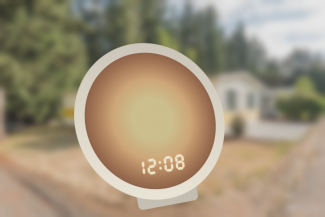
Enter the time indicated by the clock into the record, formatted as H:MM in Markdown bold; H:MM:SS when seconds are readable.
**12:08**
